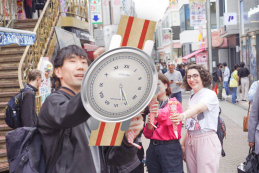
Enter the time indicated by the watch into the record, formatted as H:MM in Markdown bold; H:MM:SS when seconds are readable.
**5:24**
